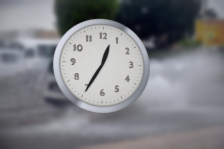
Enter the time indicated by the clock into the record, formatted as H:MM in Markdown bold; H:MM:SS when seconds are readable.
**12:35**
